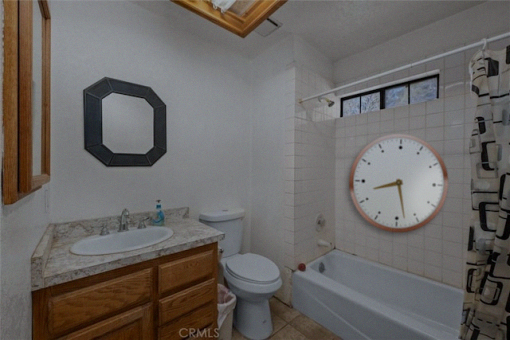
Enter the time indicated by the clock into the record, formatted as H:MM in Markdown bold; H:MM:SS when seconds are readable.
**8:28**
